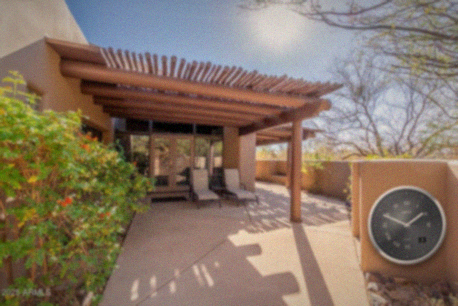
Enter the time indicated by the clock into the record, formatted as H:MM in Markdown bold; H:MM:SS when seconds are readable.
**1:49**
